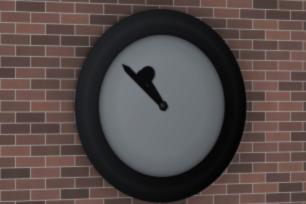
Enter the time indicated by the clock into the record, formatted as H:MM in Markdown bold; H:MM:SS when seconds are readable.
**10:52**
